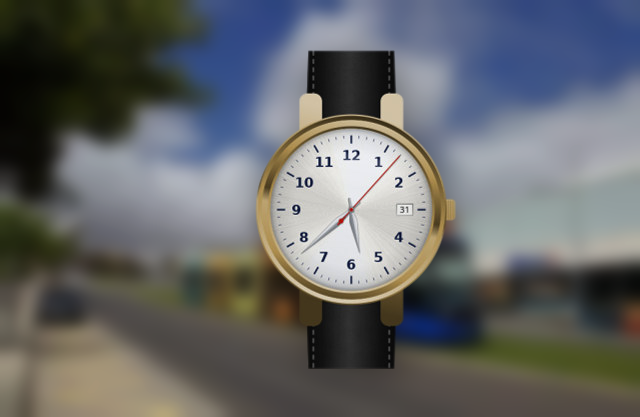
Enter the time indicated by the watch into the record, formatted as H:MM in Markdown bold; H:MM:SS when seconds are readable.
**5:38:07**
